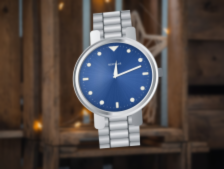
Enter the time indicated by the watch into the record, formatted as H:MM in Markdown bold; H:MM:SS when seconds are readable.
**12:12**
